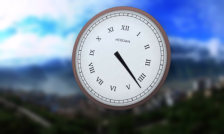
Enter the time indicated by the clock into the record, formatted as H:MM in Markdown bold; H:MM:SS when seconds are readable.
**4:22**
